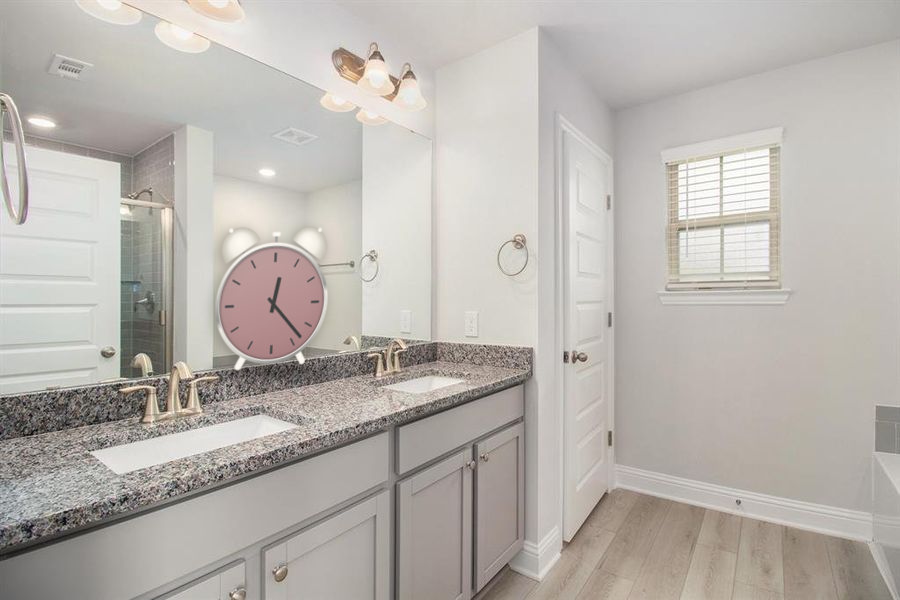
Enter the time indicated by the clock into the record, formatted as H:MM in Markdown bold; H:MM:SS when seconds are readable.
**12:23**
